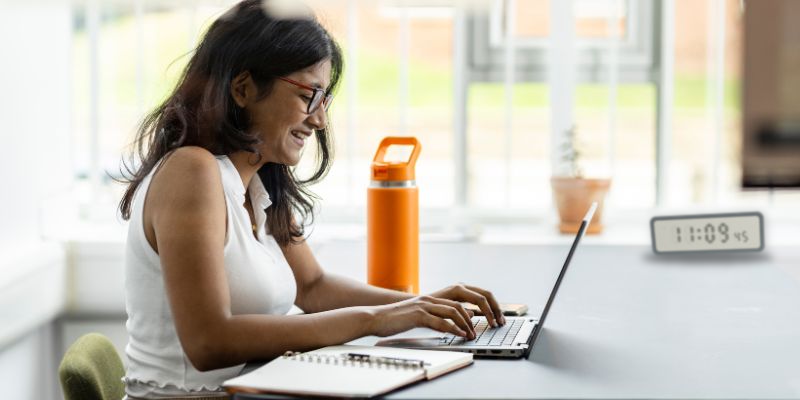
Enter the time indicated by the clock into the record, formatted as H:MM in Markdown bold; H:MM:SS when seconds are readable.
**11:09:45**
